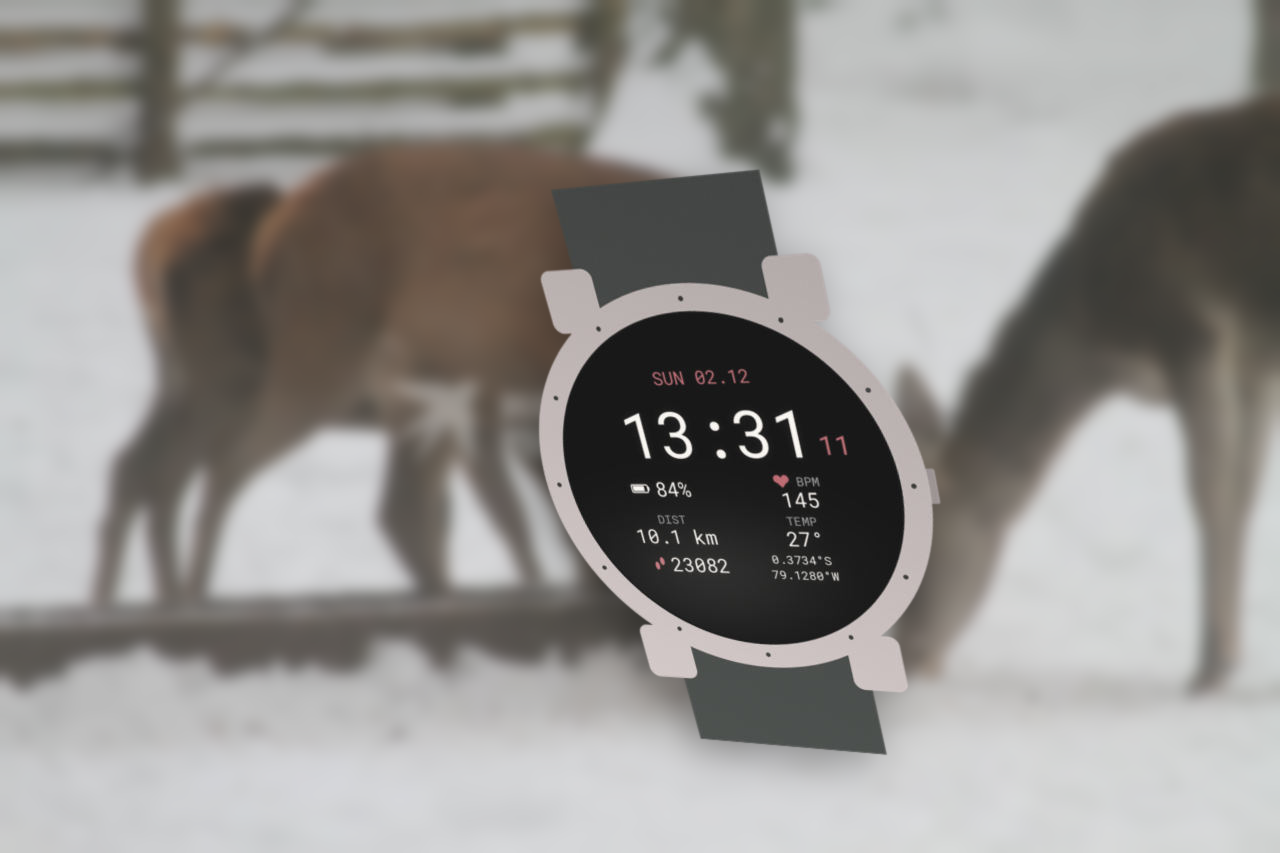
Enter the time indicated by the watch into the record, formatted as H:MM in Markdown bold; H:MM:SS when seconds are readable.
**13:31:11**
